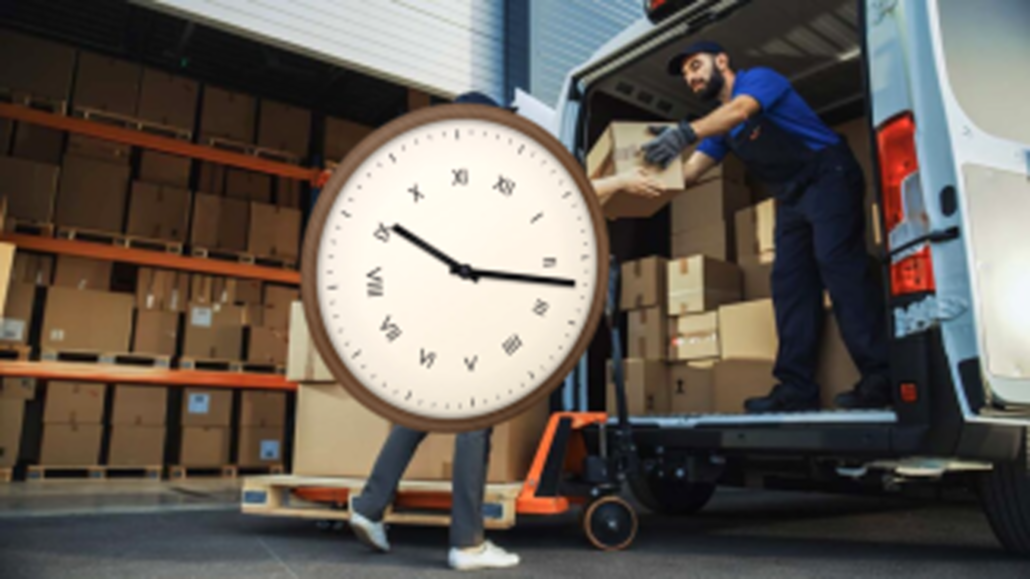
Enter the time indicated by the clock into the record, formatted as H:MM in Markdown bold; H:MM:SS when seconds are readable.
**9:12**
